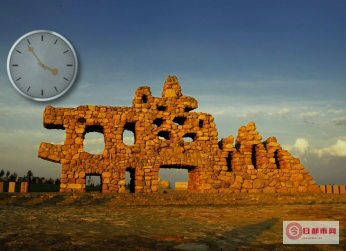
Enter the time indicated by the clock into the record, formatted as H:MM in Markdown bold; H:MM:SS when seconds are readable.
**3:54**
